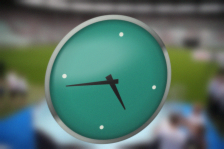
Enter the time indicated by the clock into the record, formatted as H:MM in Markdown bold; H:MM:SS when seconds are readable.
**4:43**
